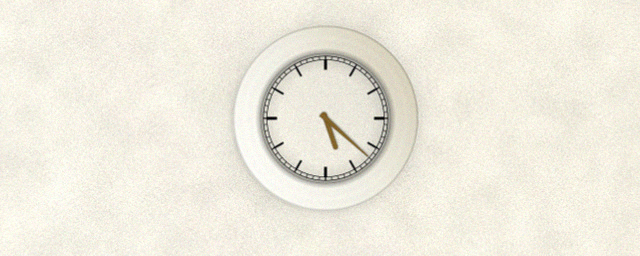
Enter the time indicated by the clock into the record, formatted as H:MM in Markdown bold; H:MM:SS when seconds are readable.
**5:22**
